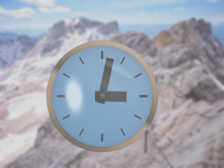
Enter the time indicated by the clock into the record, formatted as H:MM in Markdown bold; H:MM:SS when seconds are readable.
**3:02**
